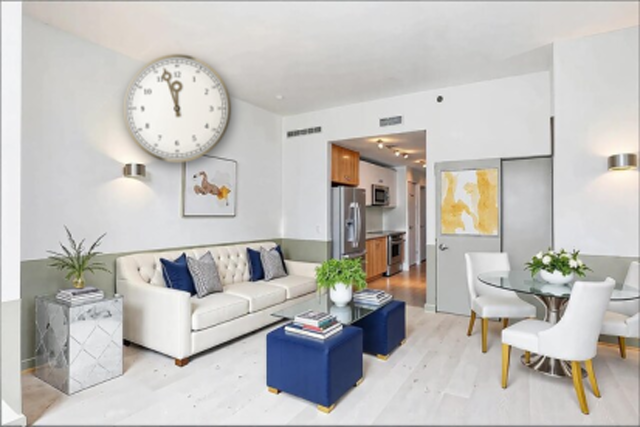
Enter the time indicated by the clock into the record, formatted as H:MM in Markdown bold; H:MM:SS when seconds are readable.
**11:57**
